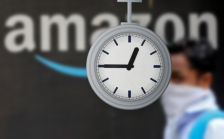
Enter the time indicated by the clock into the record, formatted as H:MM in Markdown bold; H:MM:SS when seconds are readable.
**12:45**
